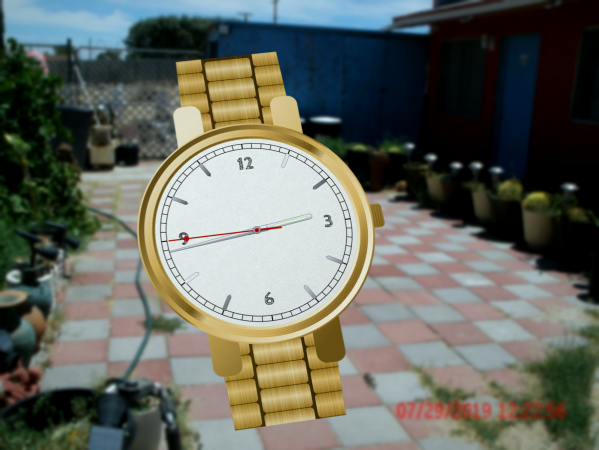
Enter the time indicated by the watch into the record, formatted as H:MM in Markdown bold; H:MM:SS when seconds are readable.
**2:43:45**
